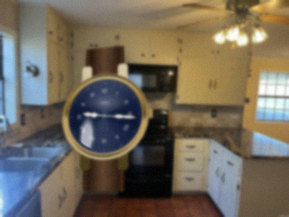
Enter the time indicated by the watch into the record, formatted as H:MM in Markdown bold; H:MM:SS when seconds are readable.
**9:16**
